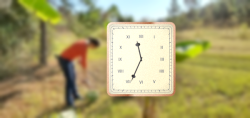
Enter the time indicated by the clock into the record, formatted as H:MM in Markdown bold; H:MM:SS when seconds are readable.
**11:34**
